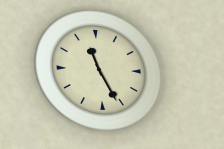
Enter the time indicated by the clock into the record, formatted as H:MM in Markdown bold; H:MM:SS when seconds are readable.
**11:26**
